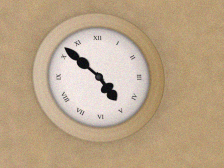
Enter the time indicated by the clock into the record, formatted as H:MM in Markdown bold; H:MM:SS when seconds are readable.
**4:52**
